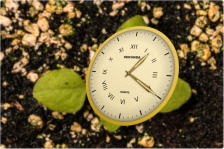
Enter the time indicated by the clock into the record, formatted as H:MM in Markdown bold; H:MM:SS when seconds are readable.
**1:20**
